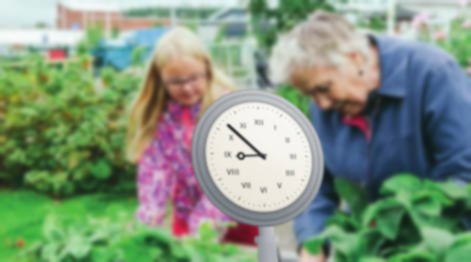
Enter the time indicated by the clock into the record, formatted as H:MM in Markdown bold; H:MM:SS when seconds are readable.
**8:52**
